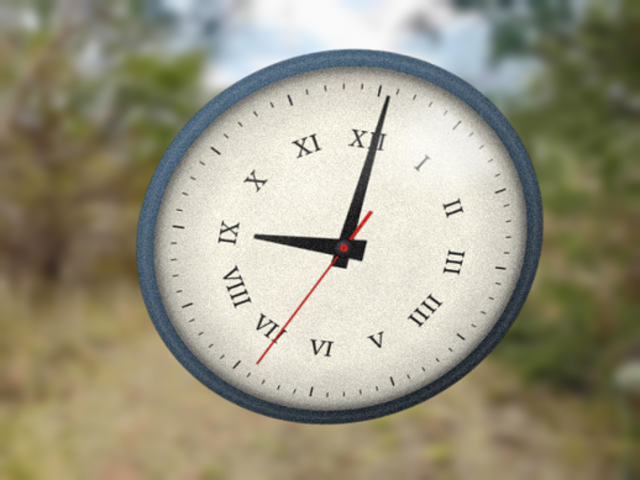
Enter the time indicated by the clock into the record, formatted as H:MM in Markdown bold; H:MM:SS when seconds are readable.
**9:00:34**
